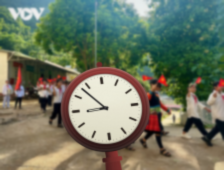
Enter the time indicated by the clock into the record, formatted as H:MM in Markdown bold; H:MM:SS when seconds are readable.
**8:53**
